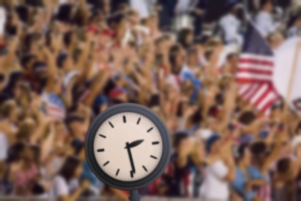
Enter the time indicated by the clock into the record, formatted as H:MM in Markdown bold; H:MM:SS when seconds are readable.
**2:29**
